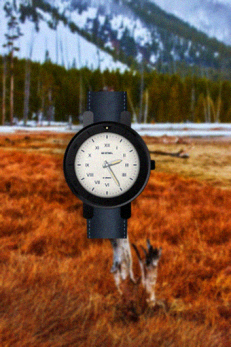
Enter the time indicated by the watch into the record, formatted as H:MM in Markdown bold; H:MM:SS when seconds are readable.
**2:25**
